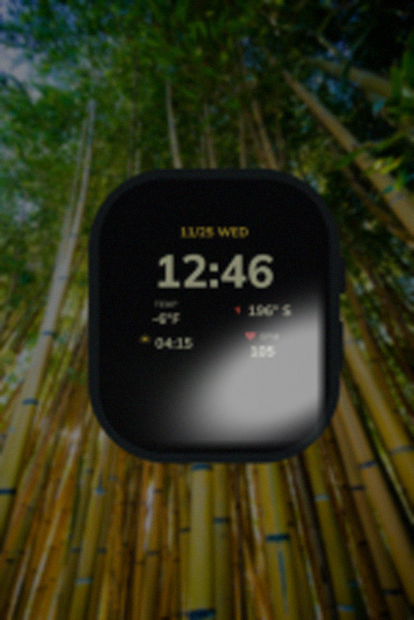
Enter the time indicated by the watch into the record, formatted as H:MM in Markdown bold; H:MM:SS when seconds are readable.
**12:46**
